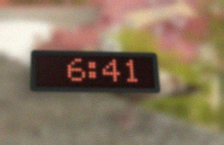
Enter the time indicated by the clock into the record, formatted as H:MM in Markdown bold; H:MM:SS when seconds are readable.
**6:41**
